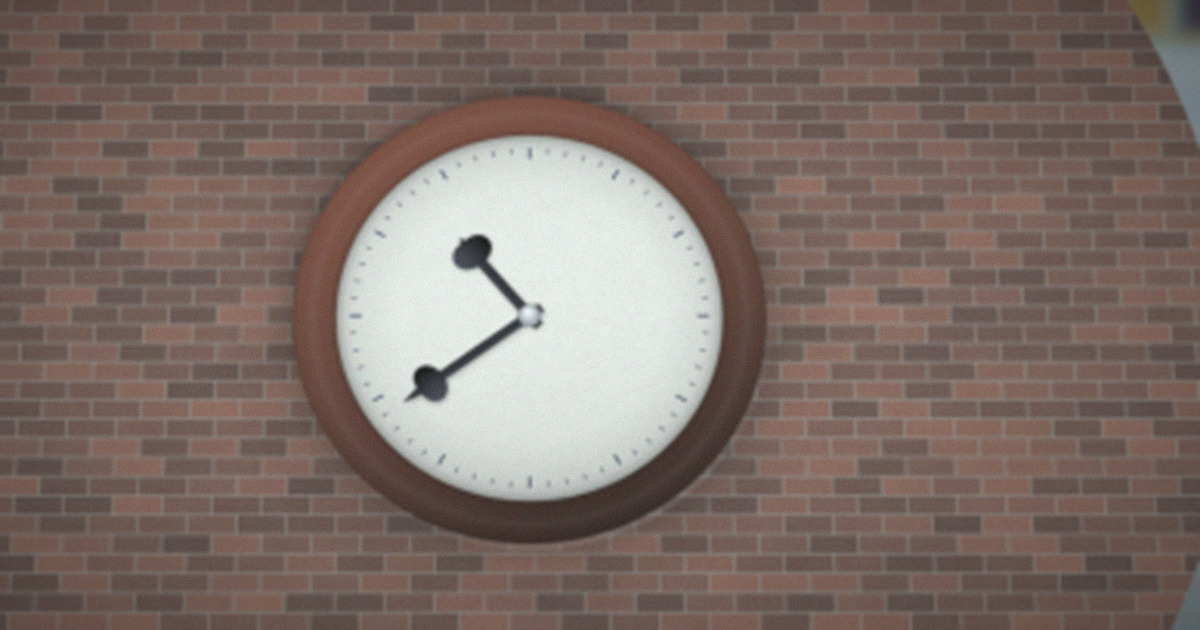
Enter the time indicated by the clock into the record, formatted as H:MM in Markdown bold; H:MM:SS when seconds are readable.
**10:39**
